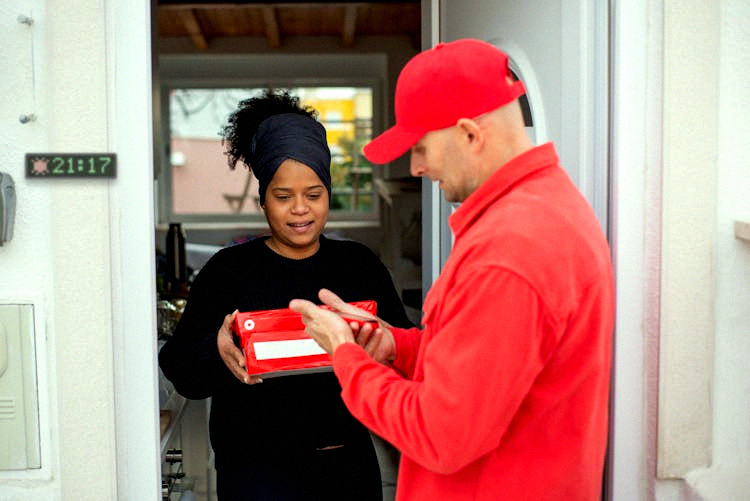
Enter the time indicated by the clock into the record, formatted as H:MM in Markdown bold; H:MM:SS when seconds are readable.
**21:17**
